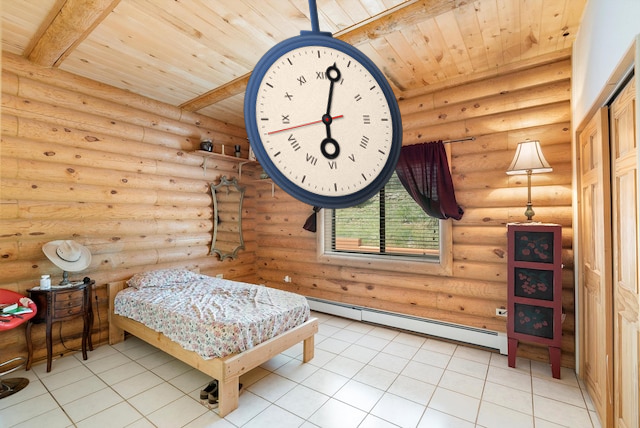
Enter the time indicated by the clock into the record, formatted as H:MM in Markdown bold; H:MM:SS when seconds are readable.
**6:02:43**
